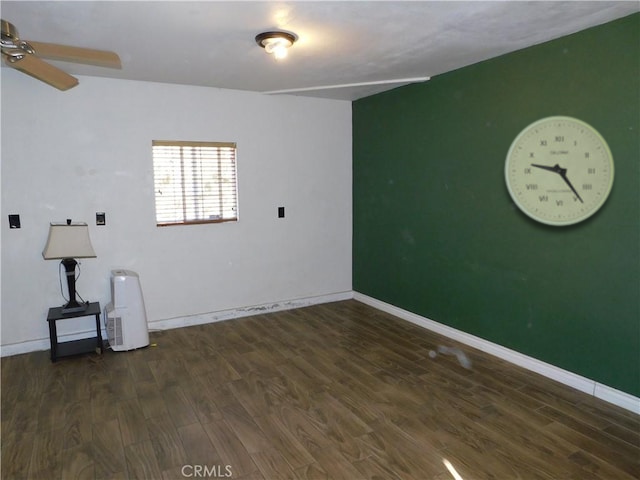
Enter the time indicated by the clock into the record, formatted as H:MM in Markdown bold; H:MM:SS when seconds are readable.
**9:24**
